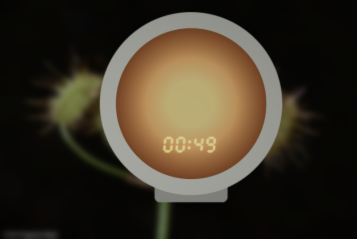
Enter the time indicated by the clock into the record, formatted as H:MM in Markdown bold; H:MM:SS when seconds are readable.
**0:49**
